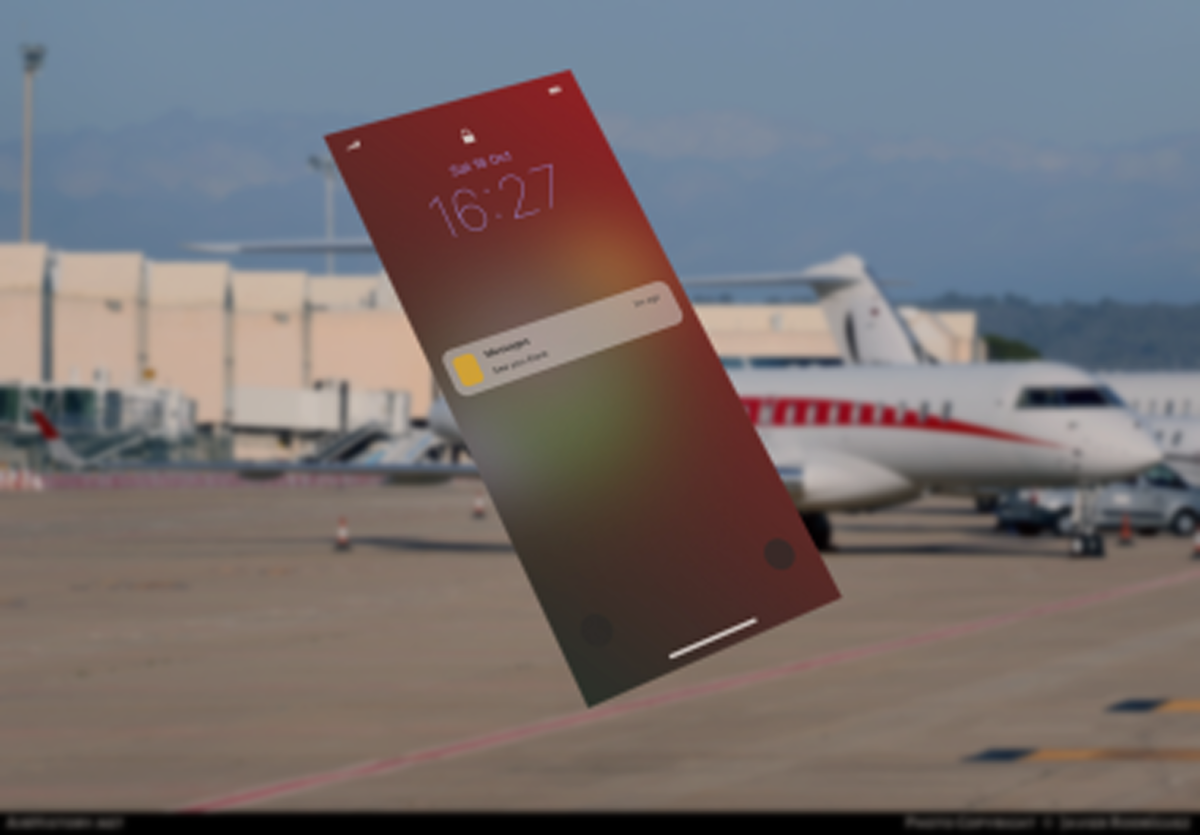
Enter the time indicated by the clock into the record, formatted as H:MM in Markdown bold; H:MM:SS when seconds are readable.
**16:27**
